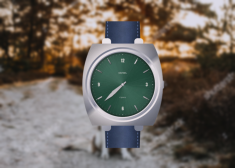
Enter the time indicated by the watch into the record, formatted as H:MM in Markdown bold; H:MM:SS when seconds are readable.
**7:38**
